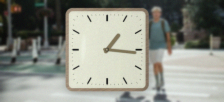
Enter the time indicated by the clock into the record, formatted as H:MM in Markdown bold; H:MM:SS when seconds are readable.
**1:16**
